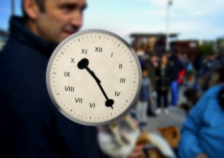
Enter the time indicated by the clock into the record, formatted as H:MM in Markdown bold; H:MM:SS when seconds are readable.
**10:24**
